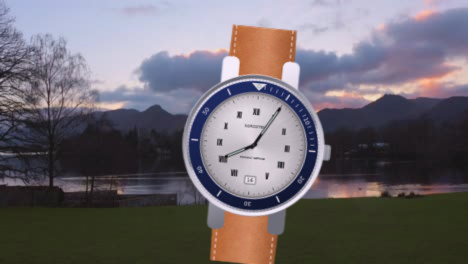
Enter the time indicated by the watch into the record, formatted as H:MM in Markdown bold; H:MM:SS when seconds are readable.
**8:05**
